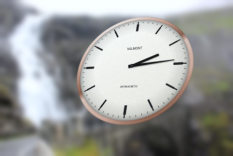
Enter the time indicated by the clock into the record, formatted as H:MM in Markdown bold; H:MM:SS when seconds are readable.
**2:14**
